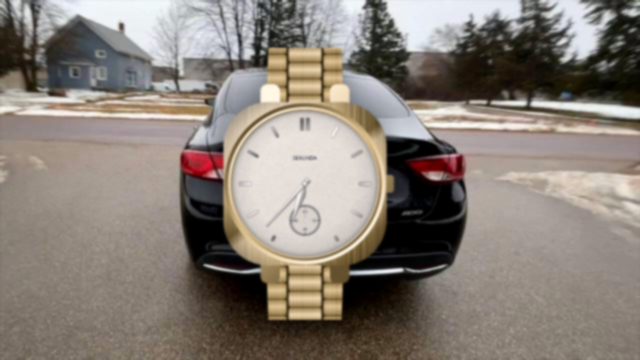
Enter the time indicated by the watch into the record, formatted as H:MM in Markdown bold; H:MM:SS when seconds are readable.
**6:37**
